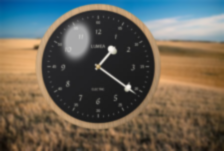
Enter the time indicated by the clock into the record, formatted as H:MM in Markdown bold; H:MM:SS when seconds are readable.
**1:21**
